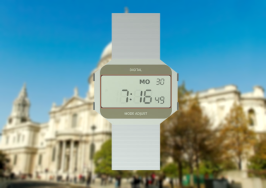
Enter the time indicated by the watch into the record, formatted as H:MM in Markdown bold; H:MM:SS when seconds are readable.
**7:16:49**
